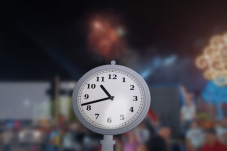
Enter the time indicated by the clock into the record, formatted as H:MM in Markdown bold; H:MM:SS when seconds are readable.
**10:42**
